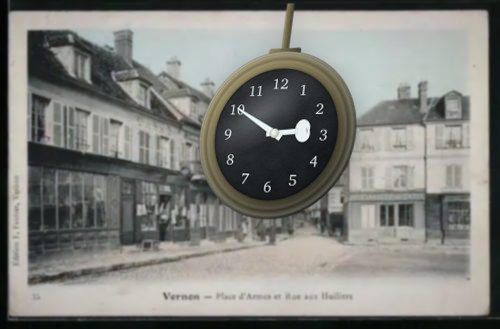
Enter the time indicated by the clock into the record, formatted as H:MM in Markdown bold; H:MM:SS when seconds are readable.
**2:50**
